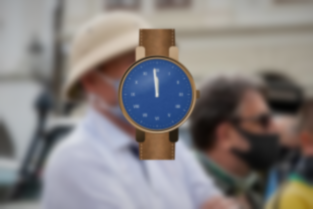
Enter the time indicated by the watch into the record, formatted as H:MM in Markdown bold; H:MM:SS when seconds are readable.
**11:59**
